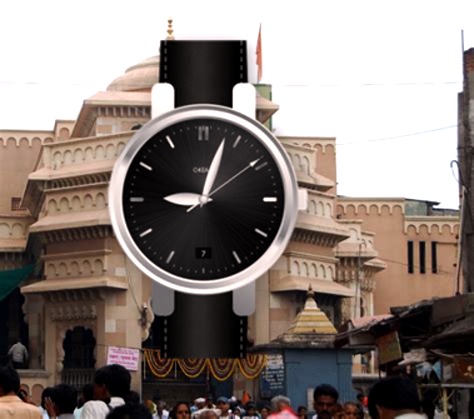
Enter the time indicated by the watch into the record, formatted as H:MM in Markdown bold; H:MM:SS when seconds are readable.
**9:03:09**
